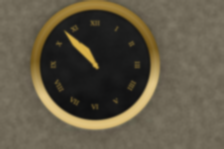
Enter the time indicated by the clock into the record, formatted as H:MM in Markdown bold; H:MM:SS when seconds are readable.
**10:53**
